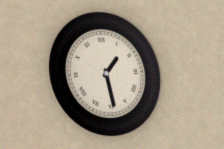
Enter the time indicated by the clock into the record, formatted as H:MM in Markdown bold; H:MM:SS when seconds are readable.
**1:29**
